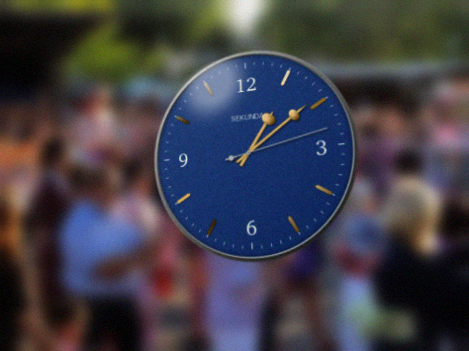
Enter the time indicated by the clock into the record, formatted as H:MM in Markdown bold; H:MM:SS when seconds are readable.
**1:09:13**
